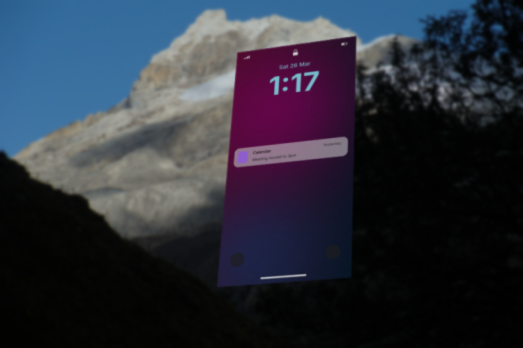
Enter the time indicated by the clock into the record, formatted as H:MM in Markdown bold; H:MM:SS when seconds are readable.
**1:17**
